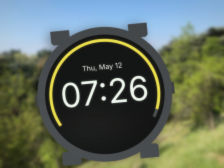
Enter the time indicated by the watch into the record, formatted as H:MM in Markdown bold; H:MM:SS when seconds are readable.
**7:26**
